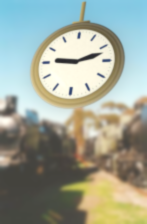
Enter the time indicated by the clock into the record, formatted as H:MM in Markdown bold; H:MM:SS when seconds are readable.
**9:12**
